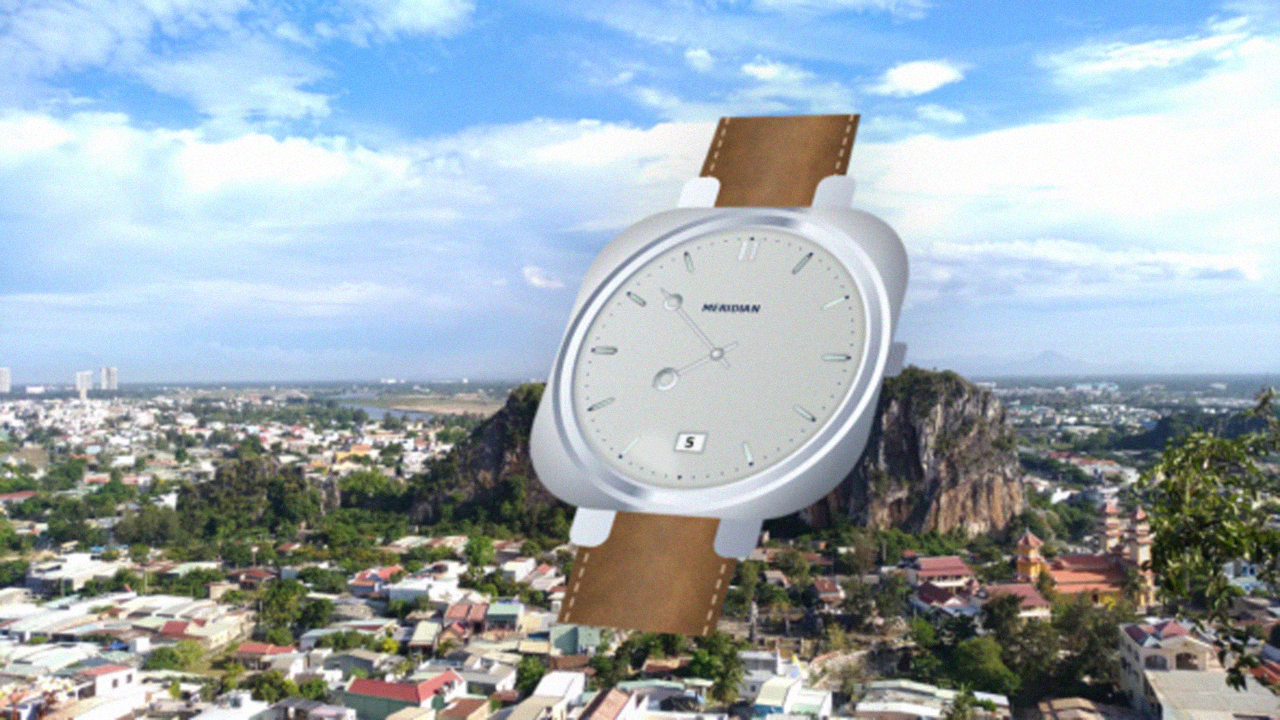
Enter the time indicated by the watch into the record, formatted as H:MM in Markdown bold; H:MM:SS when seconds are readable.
**7:52**
